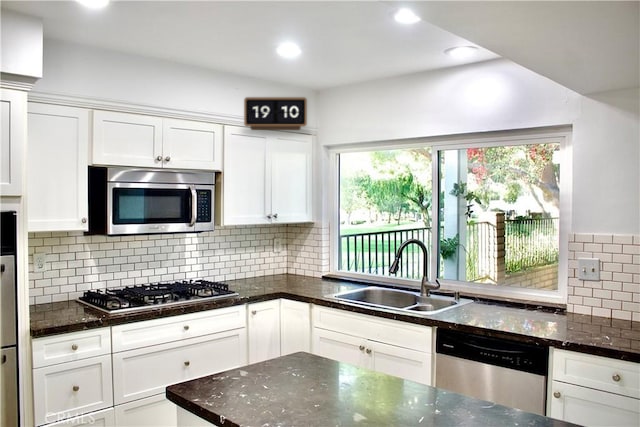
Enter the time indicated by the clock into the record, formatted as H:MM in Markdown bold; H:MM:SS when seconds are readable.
**19:10**
